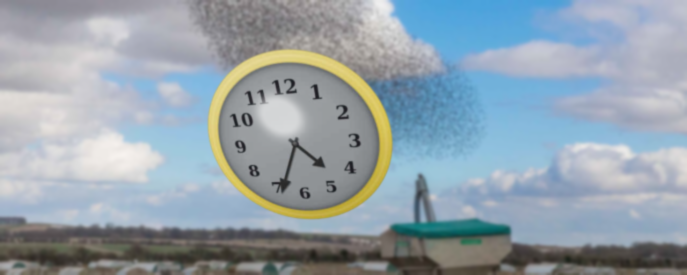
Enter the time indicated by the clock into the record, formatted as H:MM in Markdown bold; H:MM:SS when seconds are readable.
**4:34**
